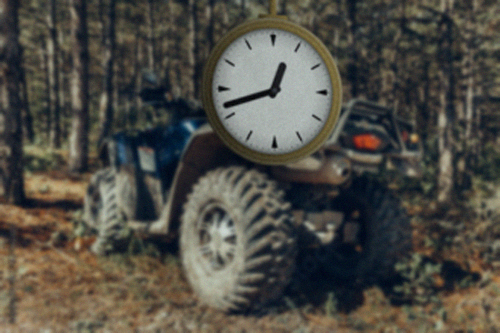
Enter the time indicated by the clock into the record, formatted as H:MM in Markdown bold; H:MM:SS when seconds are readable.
**12:42**
